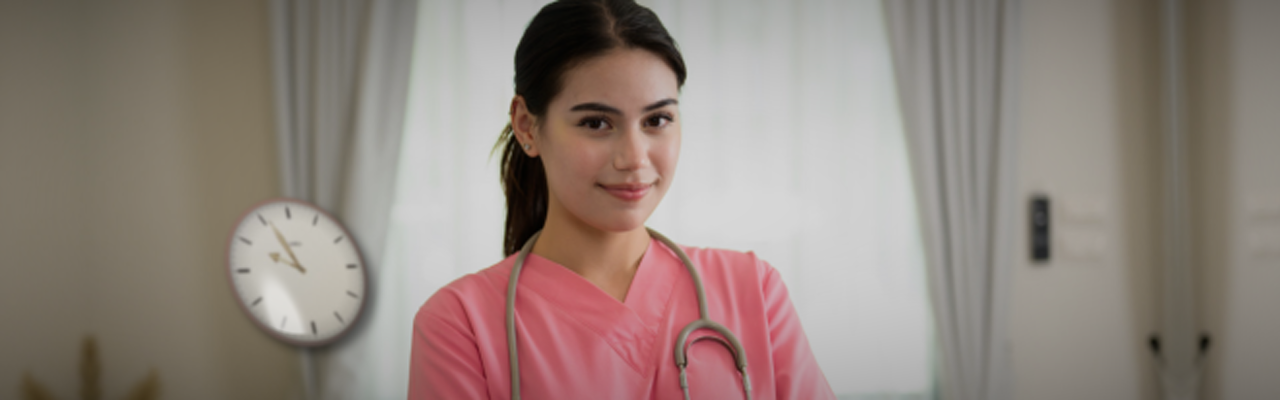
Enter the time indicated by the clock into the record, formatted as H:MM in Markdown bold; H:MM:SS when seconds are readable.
**9:56**
